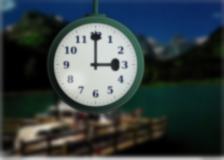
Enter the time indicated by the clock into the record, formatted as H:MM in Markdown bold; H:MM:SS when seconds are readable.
**3:00**
